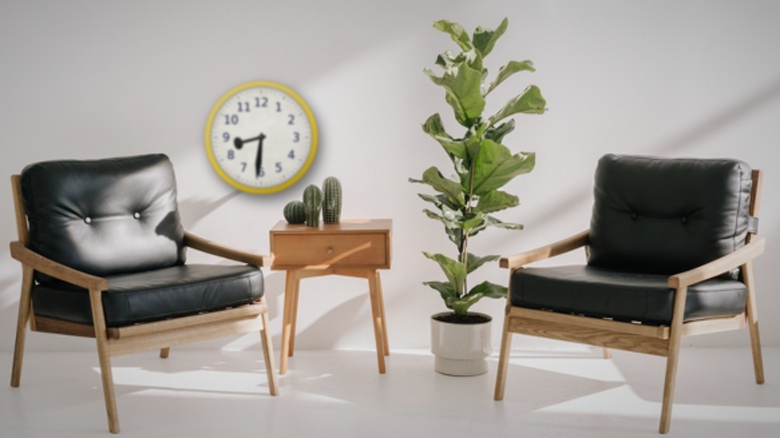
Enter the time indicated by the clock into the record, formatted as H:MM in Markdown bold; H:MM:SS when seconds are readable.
**8:31**
